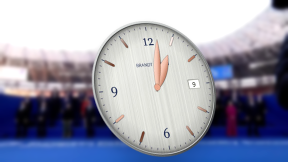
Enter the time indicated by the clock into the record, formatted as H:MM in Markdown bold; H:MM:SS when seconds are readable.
**1:02**
